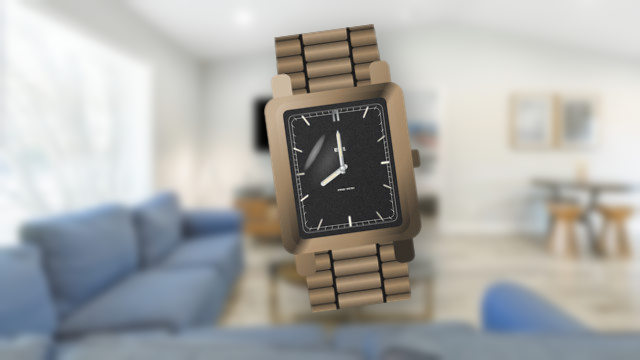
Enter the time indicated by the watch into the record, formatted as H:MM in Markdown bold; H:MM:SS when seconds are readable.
**8:00**
